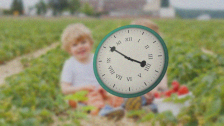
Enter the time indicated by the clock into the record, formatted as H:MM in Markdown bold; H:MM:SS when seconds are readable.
**3:51**
